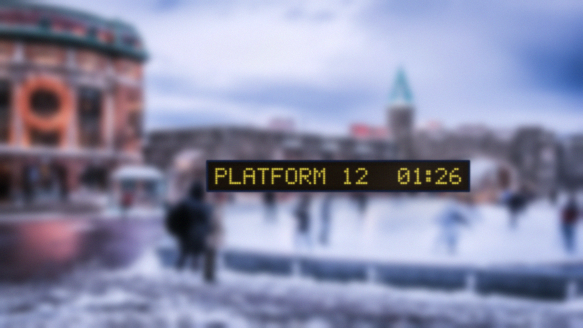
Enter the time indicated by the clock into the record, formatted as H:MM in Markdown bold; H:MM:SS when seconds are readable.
**1:26**
